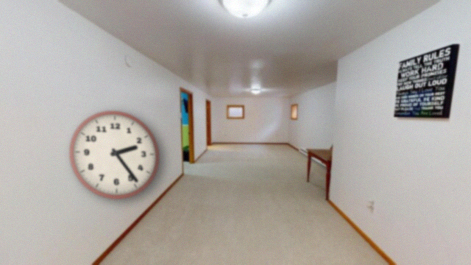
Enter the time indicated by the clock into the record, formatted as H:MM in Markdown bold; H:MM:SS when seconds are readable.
**2:24**
